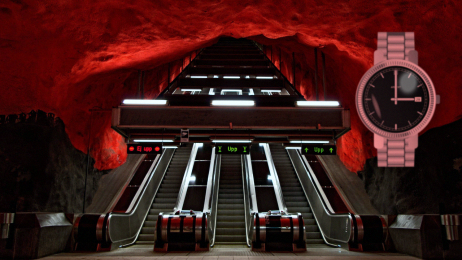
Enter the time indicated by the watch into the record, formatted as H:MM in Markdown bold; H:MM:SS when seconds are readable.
**3:00**
